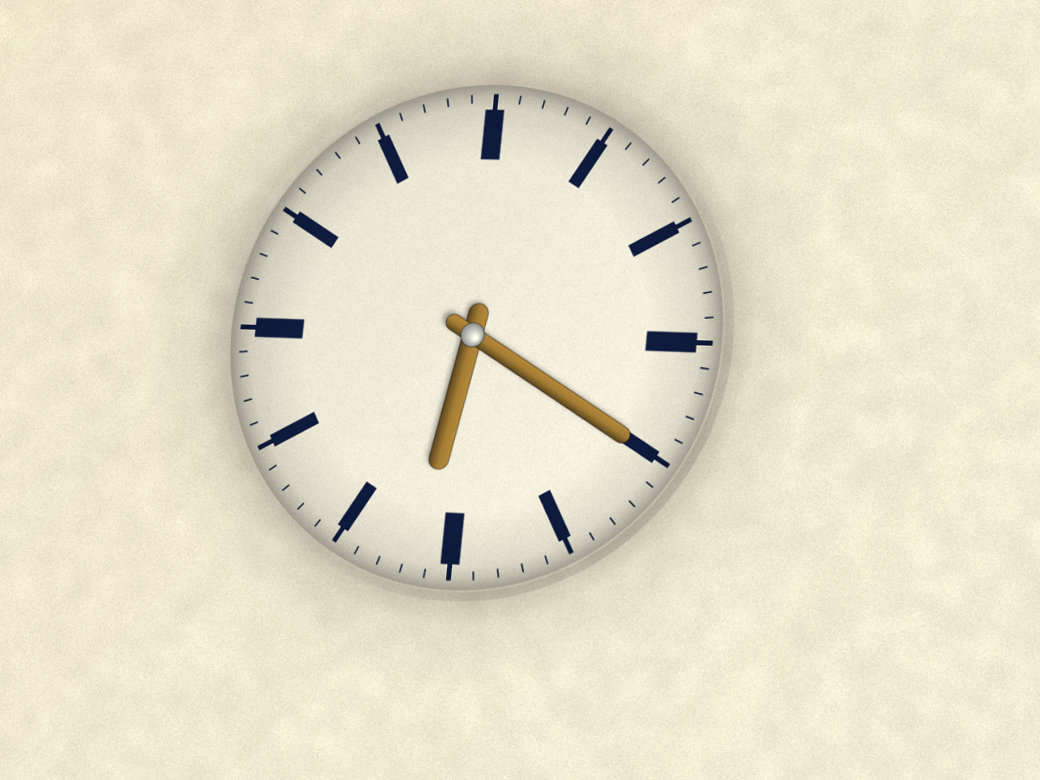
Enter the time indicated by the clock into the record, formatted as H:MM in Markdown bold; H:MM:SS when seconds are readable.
**6:20**
